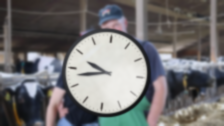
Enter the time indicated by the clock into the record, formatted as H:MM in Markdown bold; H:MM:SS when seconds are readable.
**9:43**
